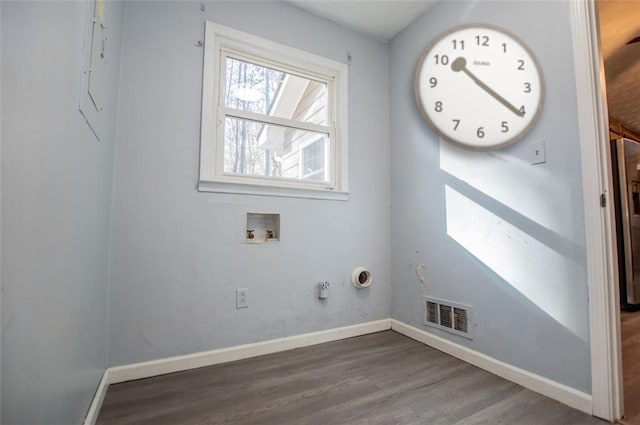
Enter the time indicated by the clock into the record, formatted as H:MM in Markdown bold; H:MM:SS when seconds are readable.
**10:21**
